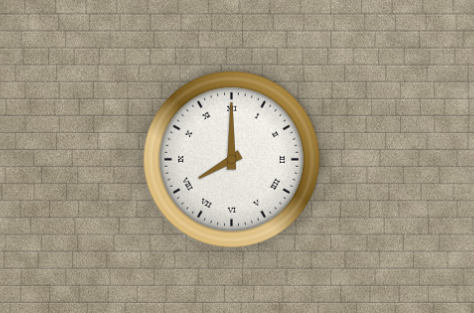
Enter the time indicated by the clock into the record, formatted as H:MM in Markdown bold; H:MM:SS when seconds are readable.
**8:00**
